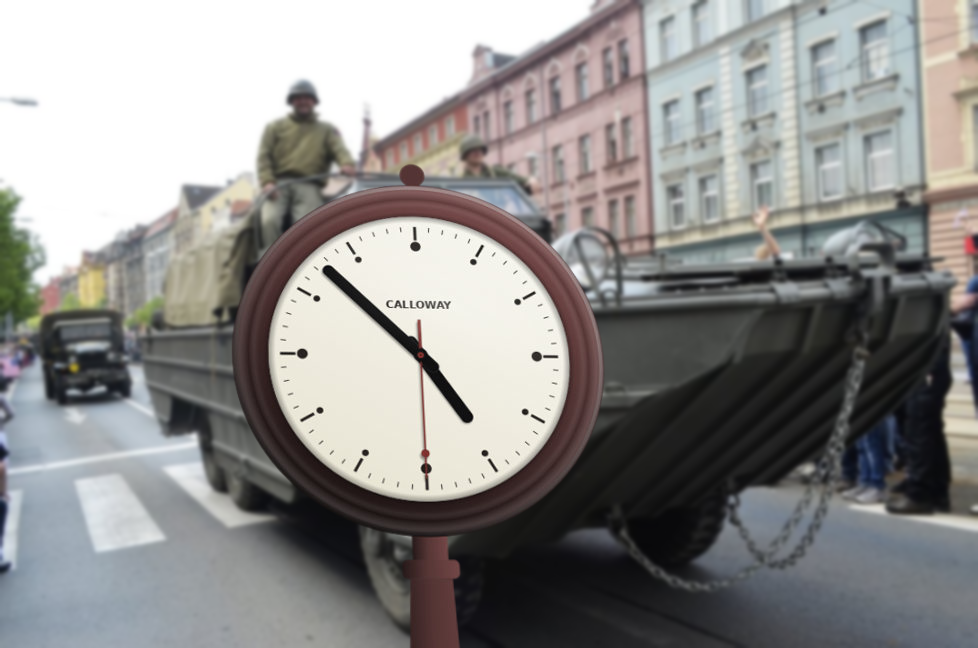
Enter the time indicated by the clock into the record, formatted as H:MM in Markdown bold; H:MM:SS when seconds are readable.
**4:52:30**
